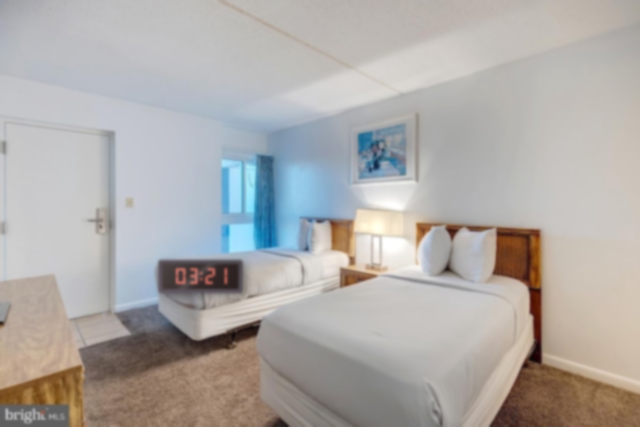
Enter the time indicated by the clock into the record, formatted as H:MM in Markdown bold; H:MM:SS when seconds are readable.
**3:21**
